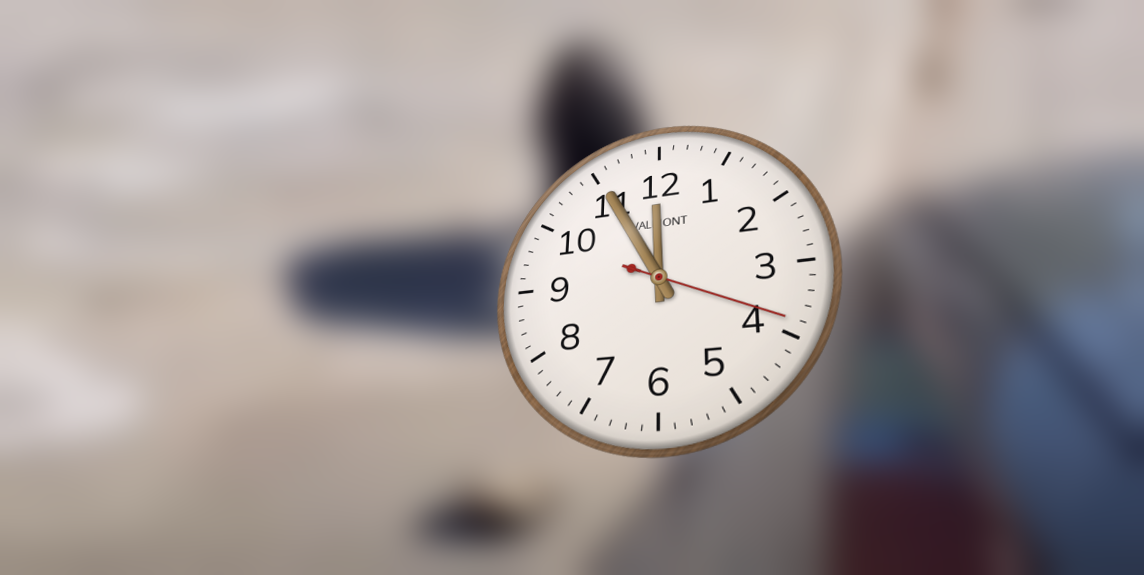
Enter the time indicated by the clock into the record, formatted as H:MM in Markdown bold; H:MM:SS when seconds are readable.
**11:55:19**
